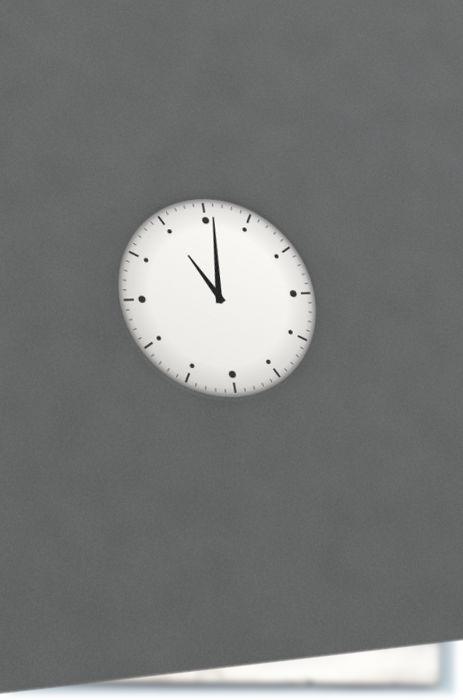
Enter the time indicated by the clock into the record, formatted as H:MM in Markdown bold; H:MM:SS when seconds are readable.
**11:01**
